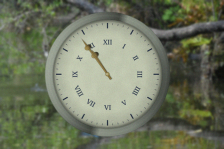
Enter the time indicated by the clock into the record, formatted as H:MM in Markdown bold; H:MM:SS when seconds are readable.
**10:54**
